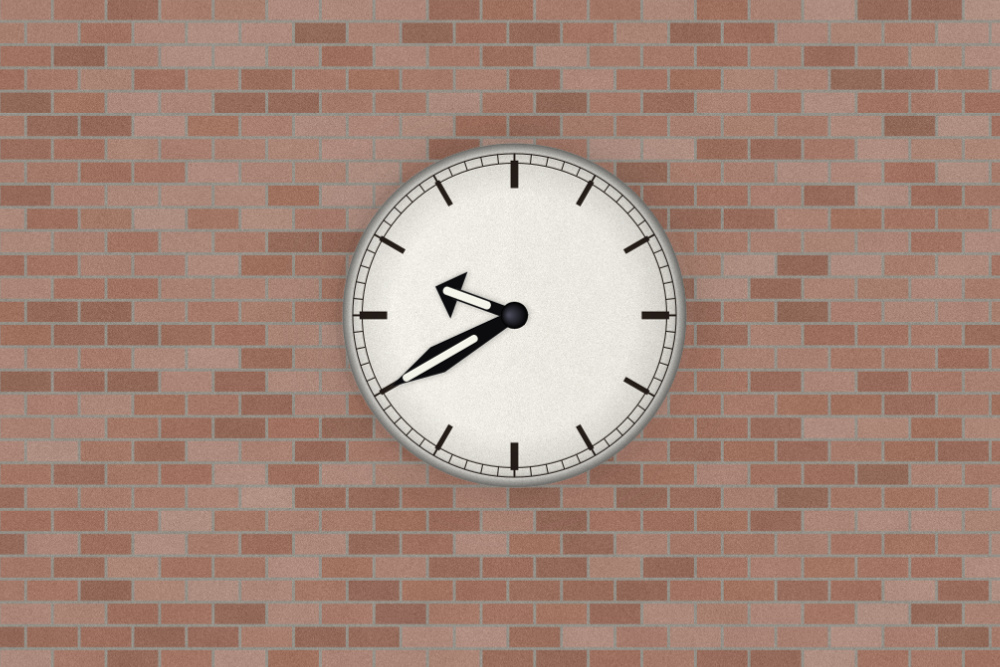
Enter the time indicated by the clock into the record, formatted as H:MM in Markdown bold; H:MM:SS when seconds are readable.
**9:40**
